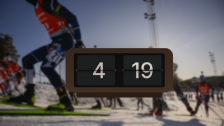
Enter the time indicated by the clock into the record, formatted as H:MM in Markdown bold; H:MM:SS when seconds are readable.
**4:19**
